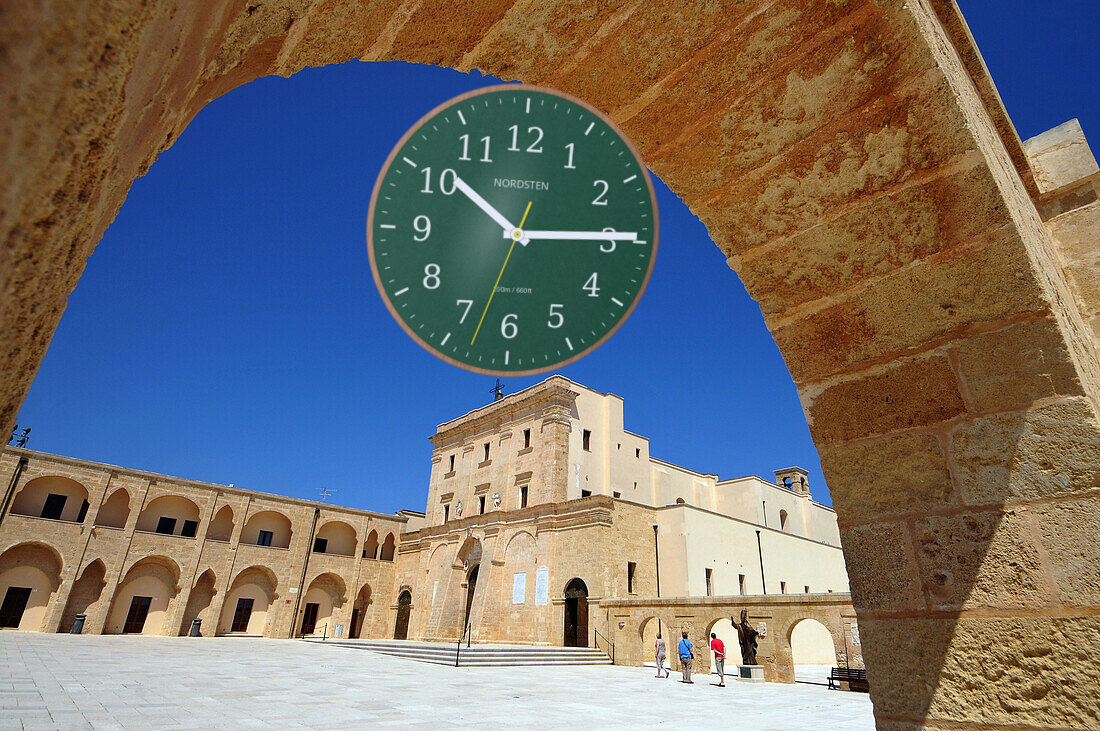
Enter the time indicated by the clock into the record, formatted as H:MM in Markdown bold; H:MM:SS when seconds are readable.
**10:14:33**
